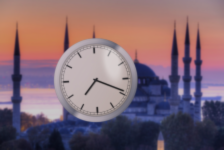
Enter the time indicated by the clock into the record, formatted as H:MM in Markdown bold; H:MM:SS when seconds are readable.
**7:19**
